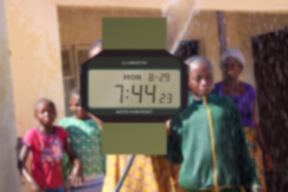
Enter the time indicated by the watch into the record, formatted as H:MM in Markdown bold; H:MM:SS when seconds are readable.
**7:44**
